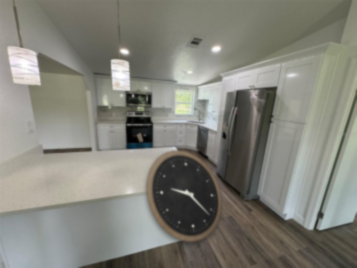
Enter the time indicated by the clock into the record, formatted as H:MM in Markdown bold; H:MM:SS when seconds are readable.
**9:22**
